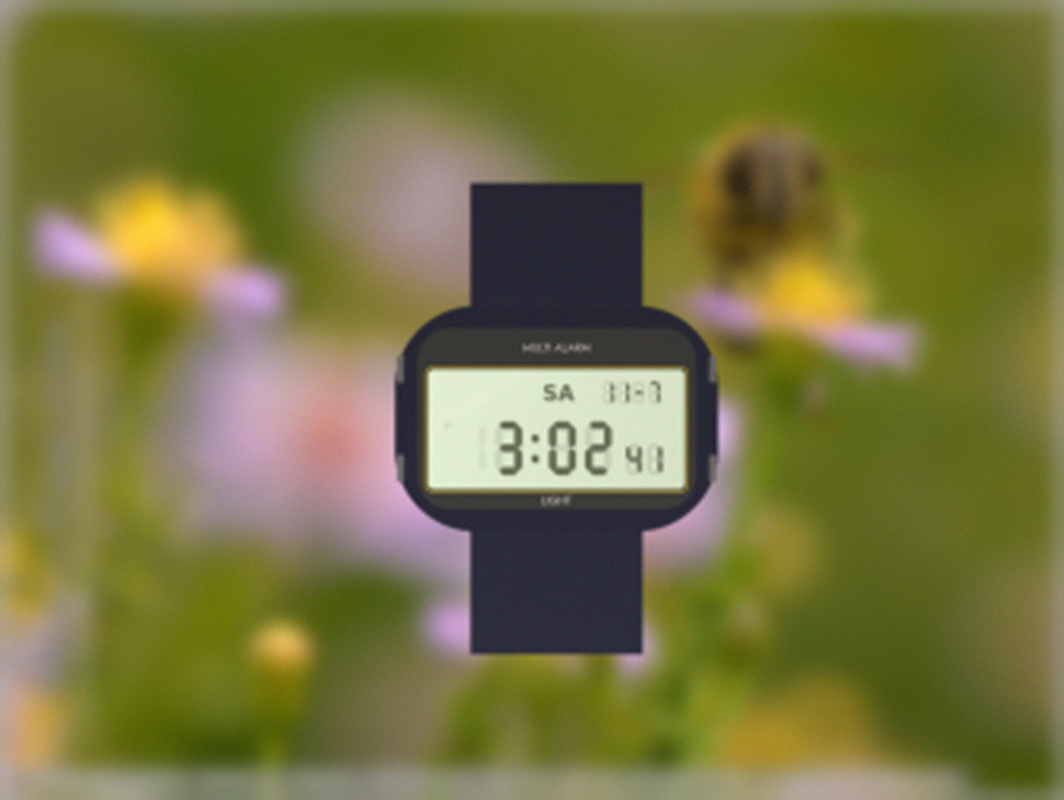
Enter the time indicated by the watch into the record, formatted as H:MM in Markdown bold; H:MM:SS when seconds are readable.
**3:02:41**
